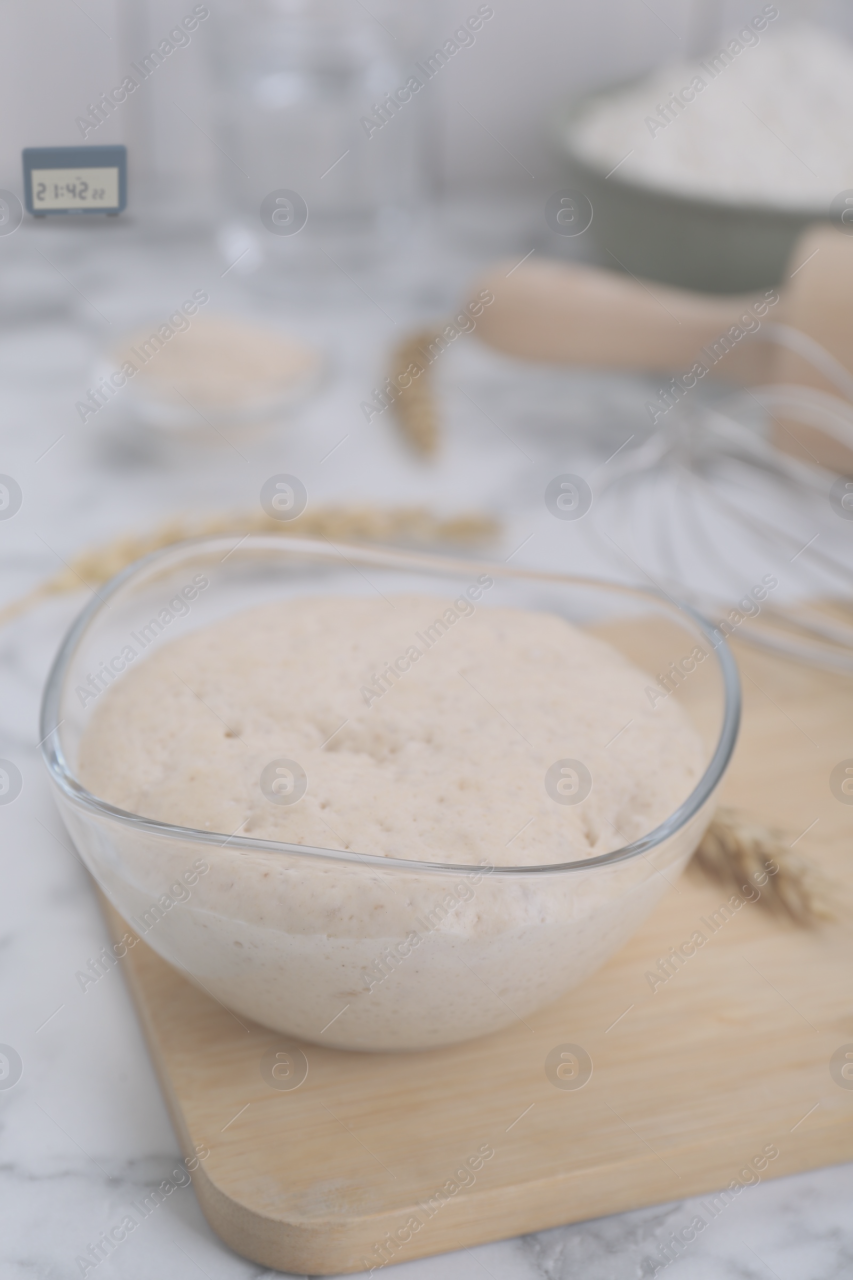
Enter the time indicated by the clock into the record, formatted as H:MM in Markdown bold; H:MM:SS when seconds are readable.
**21:42**
